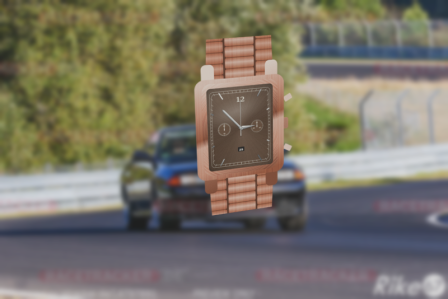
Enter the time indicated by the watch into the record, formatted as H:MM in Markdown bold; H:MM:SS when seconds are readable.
**2:53**
